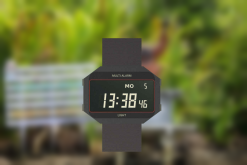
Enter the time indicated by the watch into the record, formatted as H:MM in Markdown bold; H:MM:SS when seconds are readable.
**13:38:46**
